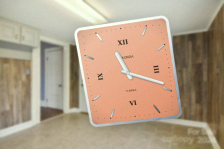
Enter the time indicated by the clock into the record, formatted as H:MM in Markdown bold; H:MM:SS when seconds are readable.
**11:19**
